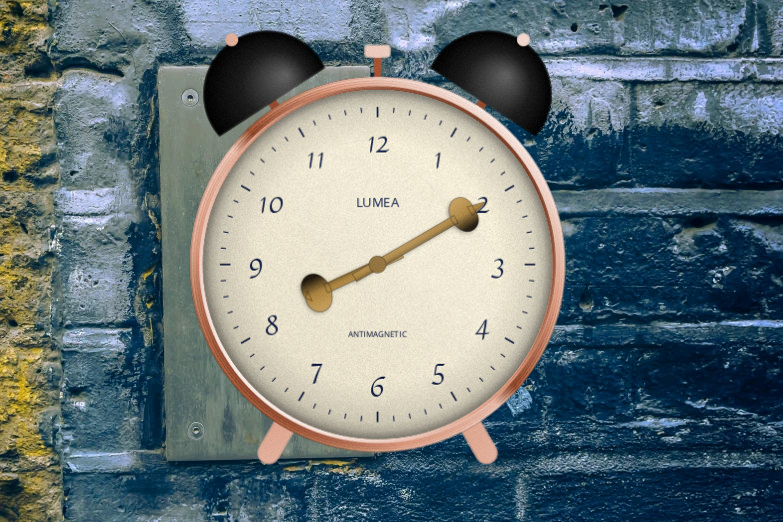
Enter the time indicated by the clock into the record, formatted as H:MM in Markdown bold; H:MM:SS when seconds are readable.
**8:10**
